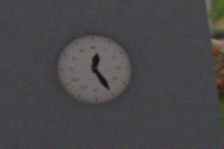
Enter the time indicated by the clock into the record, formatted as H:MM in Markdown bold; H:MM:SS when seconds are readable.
**12:25**
